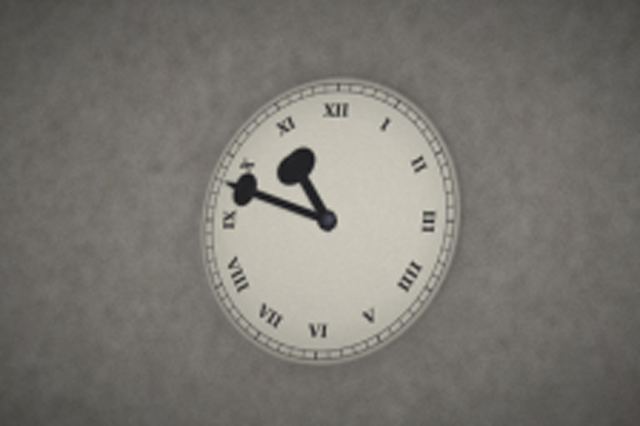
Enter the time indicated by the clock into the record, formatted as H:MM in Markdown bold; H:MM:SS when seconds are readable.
**10:48**
